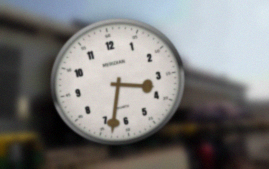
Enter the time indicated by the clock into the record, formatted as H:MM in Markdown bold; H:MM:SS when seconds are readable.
**3:33**
